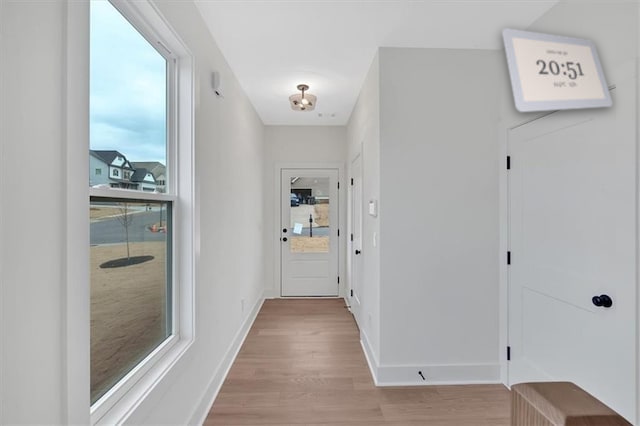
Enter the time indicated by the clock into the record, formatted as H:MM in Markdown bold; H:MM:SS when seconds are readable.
**20:51**
